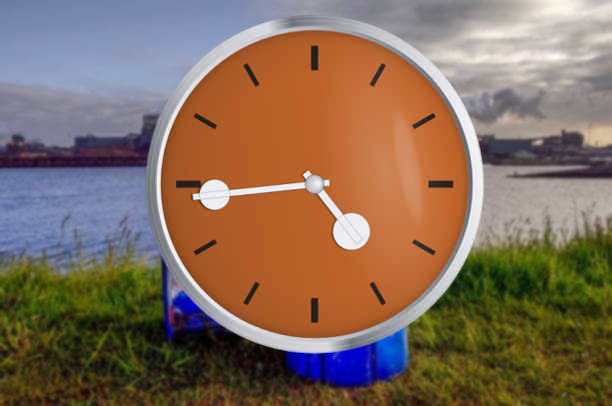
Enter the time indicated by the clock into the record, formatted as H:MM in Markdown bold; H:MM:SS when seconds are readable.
**4:44**
